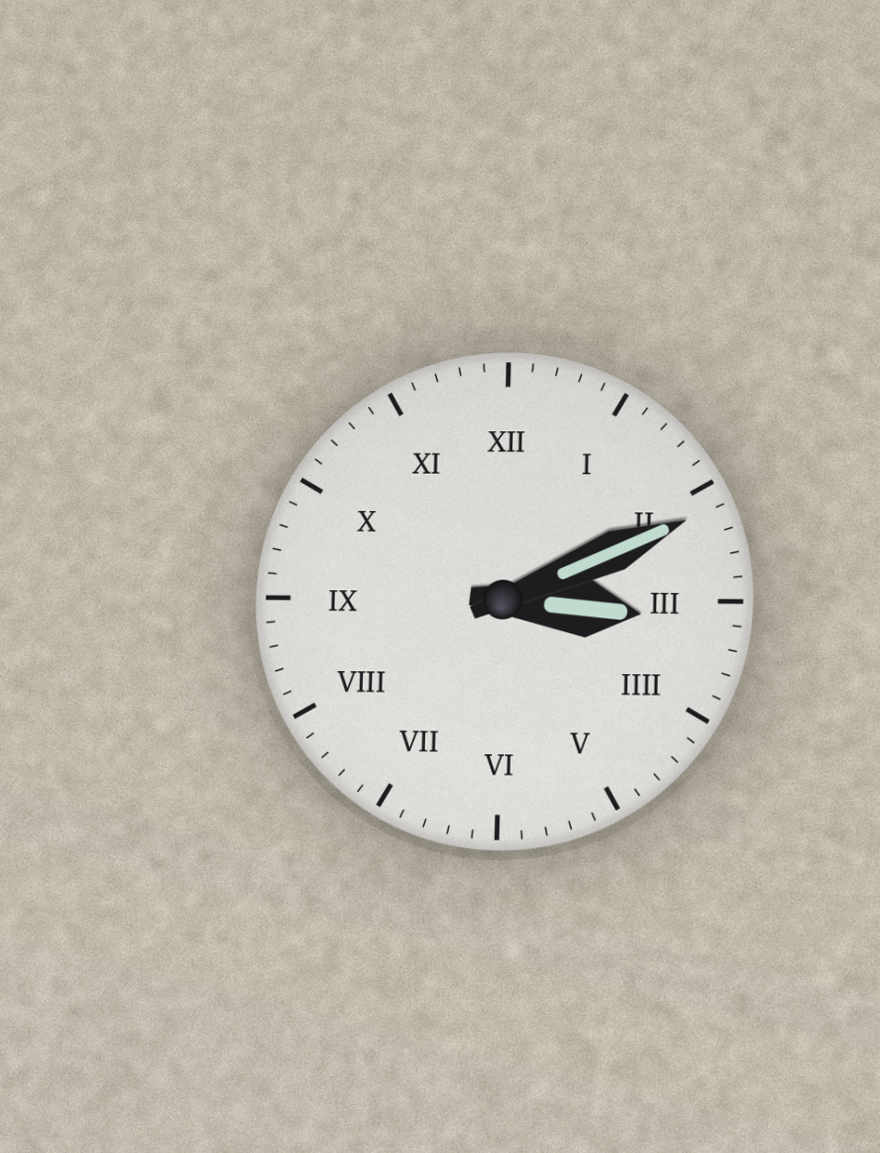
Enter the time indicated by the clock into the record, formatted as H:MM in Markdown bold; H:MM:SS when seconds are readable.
**3:11**
